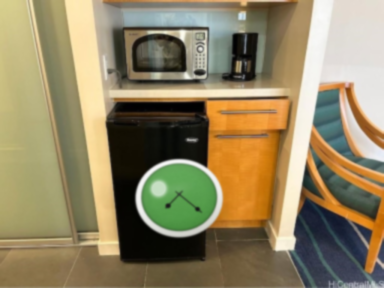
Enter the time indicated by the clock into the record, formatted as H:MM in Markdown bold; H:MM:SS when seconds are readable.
**7:22**
